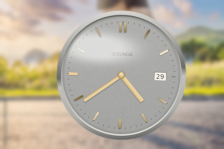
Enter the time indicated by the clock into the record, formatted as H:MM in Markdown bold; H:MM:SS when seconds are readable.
**4:39**
